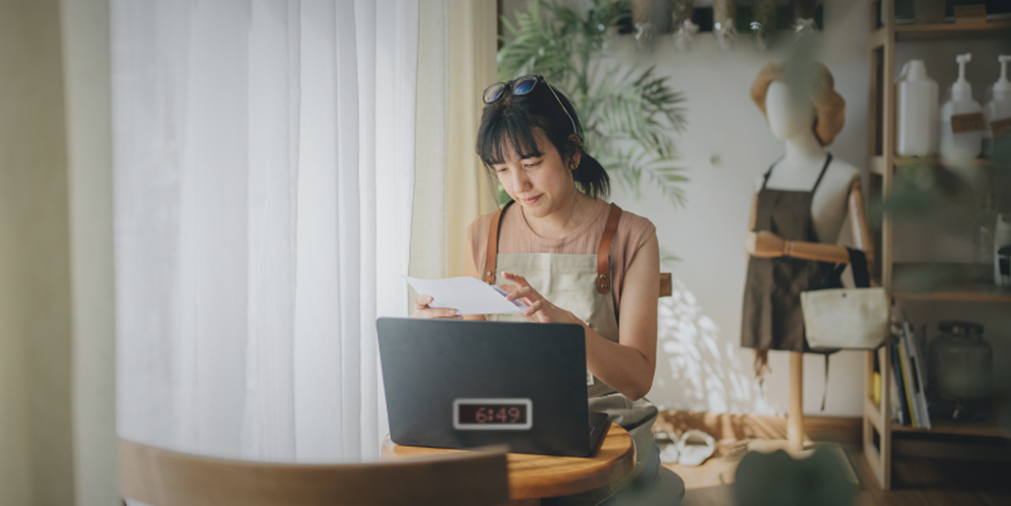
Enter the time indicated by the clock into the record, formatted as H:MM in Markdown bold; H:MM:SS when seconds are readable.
**6:49**
